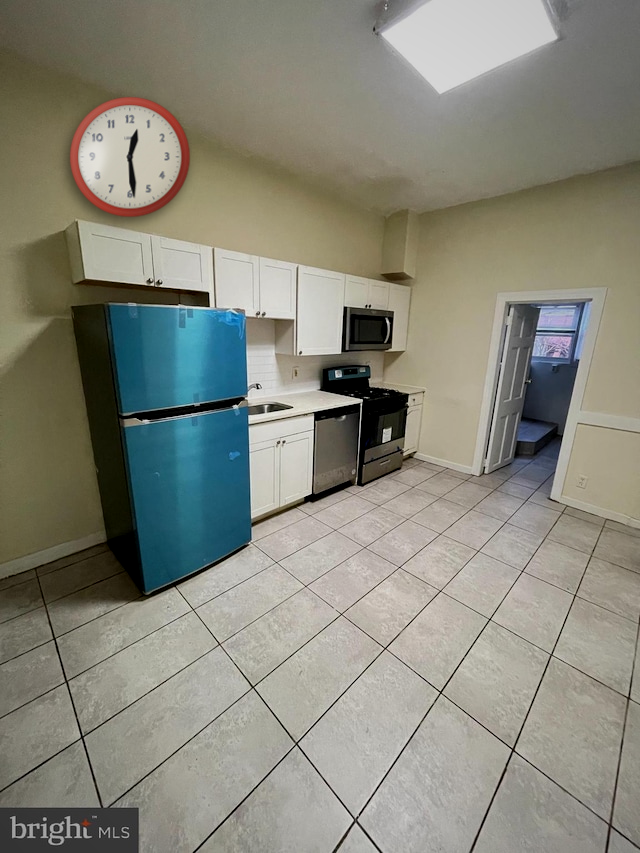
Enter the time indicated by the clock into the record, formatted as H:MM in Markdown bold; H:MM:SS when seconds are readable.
**12:29**
